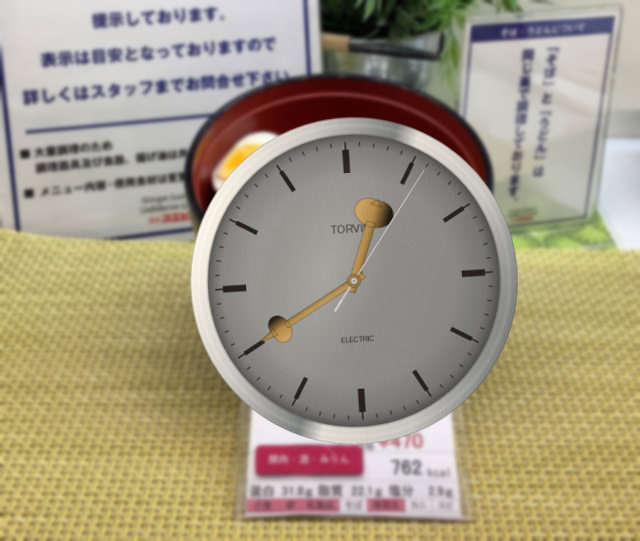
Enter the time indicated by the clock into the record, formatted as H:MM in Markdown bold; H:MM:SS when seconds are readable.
**12:40:06**
